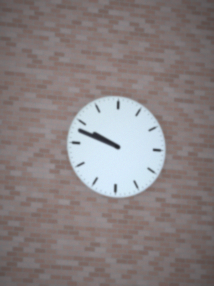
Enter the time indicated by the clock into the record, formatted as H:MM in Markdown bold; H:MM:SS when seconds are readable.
**9:48**
